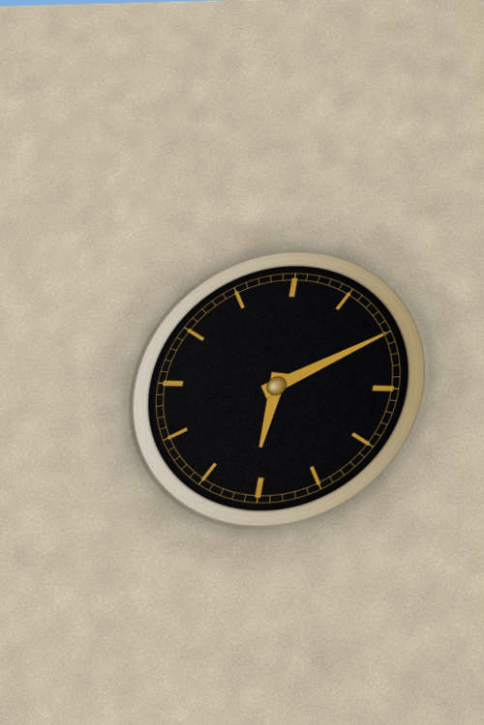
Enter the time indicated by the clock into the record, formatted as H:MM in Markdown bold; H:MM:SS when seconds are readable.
**6:10**
